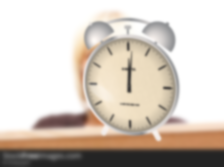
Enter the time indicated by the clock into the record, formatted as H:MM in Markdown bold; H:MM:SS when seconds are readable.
**12:01**
